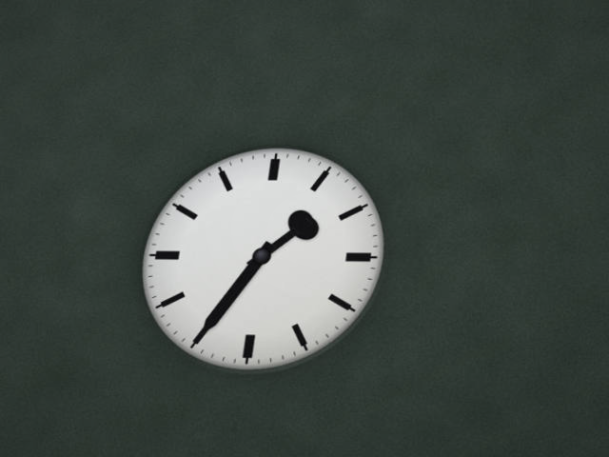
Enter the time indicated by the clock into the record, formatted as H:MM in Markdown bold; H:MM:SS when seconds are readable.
**1:35**
